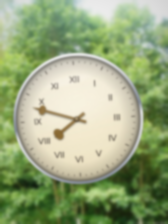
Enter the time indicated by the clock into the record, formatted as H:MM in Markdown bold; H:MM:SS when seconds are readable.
**7:48**
